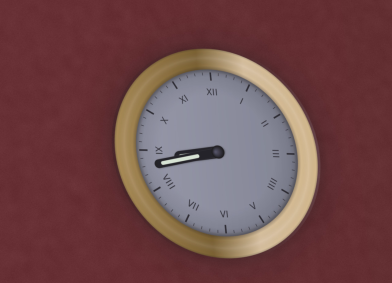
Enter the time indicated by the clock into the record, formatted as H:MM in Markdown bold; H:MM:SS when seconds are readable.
**8:43**
